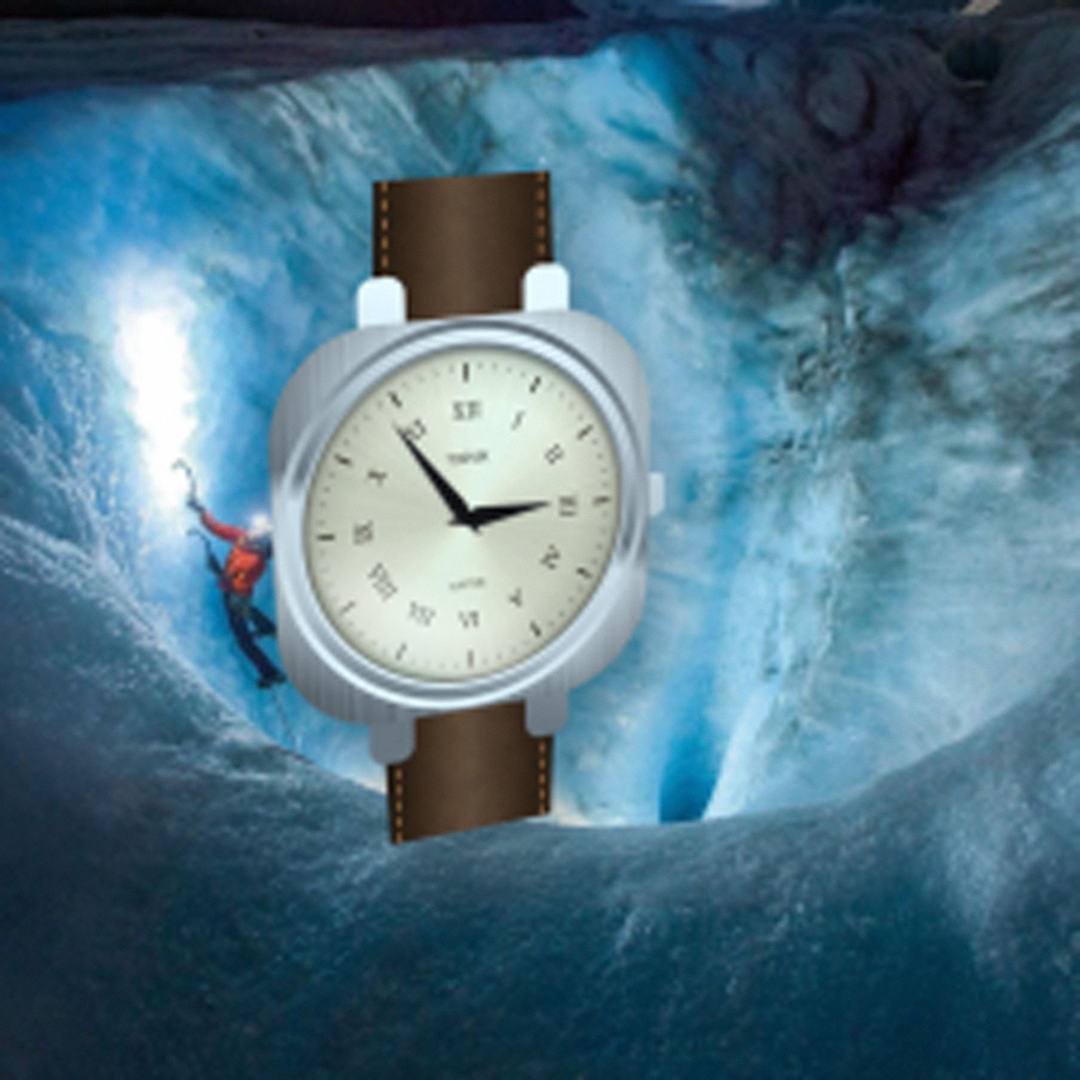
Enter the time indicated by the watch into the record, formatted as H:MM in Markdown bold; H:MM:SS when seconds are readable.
**2:54**
